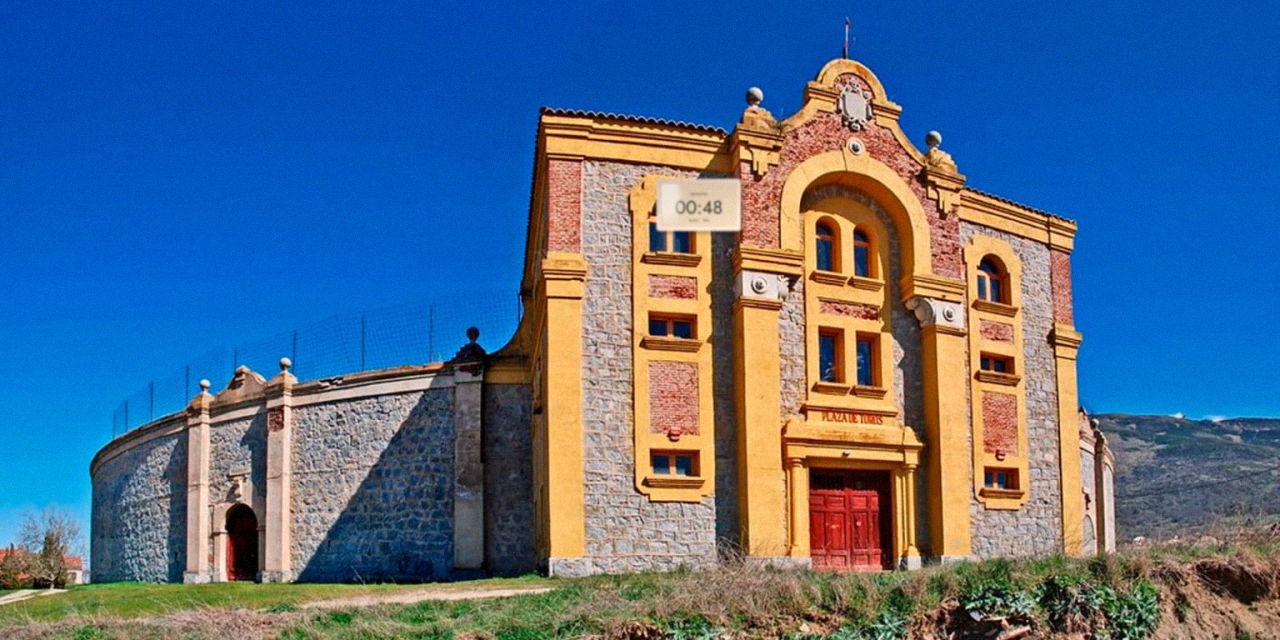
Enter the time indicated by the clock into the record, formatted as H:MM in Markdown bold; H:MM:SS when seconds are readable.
**0:48**
